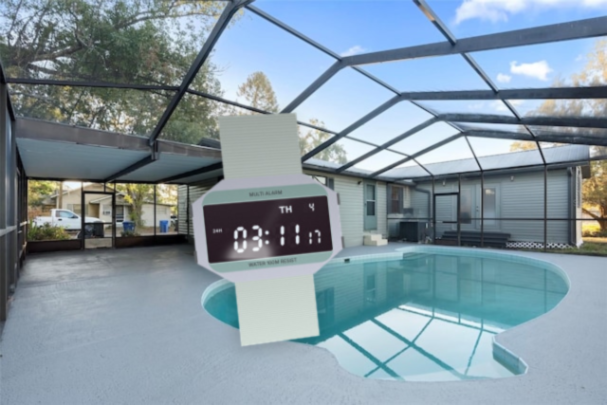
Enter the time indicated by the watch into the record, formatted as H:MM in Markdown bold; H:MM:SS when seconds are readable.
**3:11:17**
